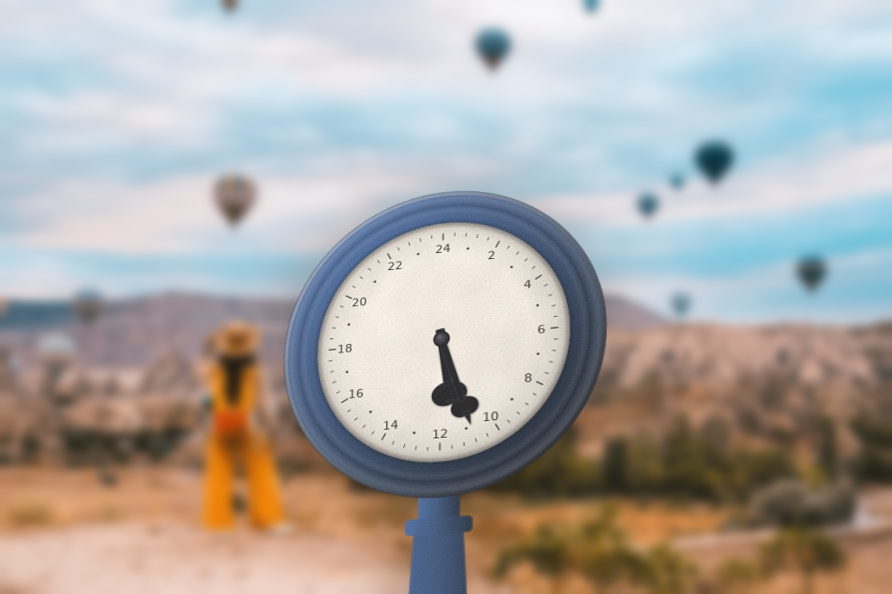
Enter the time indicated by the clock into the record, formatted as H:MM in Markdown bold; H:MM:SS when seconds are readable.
**11:27**
